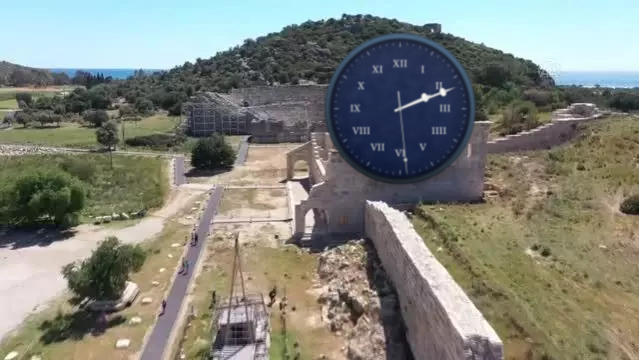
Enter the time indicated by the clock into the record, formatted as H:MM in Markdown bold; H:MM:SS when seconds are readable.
**2:11:29**
